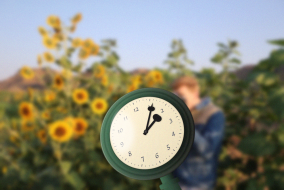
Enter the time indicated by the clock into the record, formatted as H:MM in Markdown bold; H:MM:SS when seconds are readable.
**2:06**
